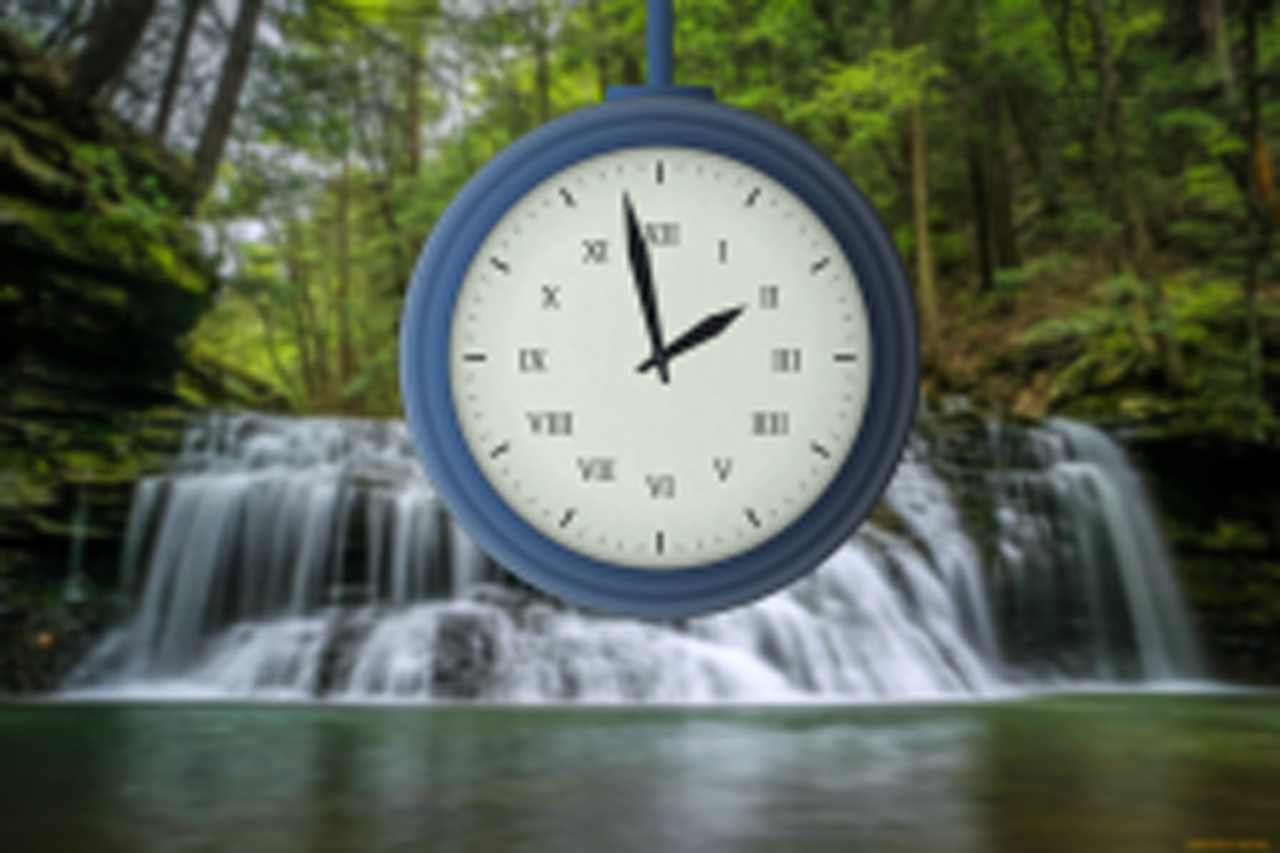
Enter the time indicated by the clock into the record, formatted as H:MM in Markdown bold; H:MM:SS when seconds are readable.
**1:58**
